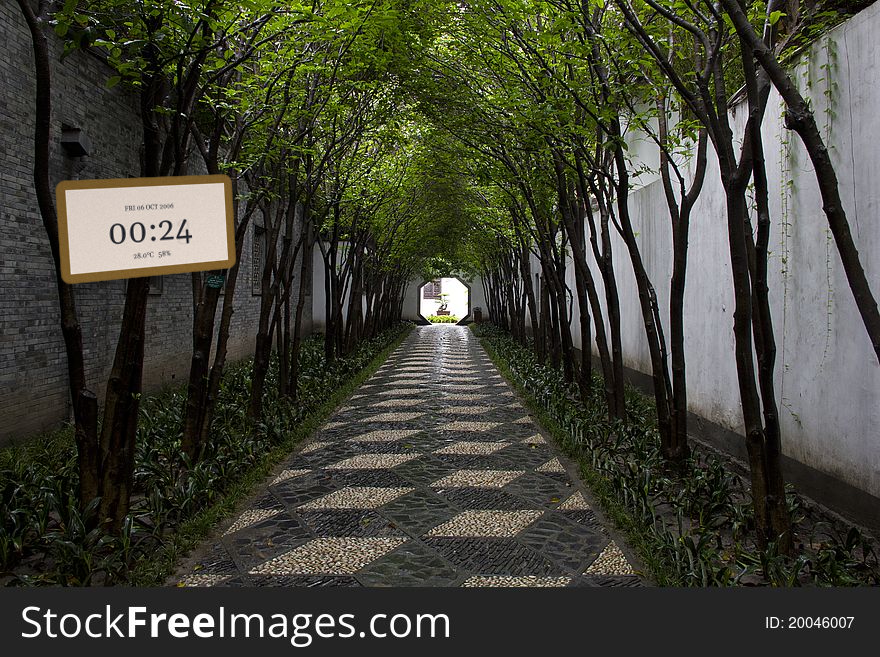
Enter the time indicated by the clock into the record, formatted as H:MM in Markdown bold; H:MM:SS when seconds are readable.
**0:24**
